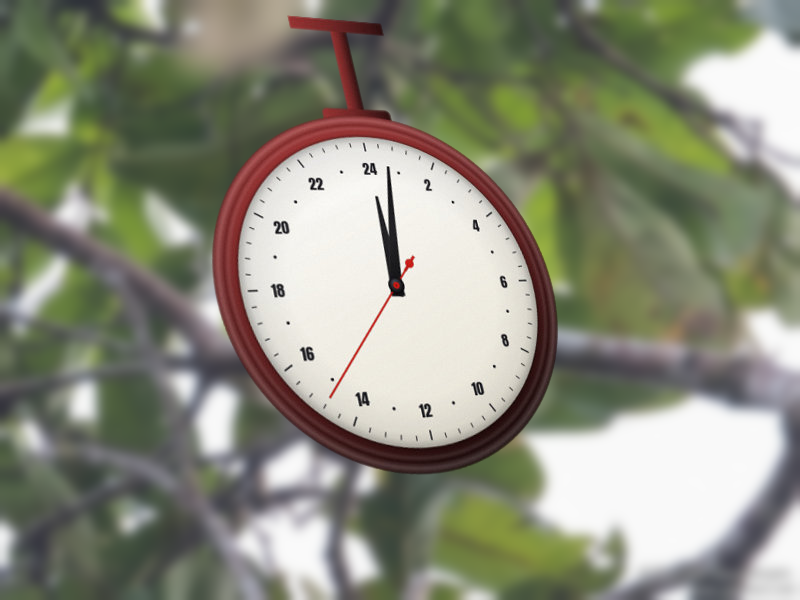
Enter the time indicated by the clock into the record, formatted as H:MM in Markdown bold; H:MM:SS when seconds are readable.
**0:01:37**
